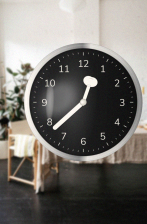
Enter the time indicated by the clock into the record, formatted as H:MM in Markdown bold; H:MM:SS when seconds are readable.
**12:38**
